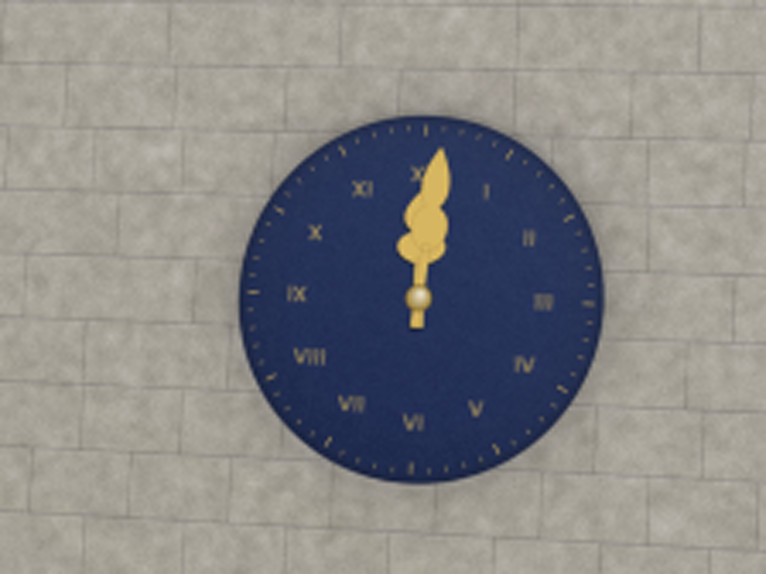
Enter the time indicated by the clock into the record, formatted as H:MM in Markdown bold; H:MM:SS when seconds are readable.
**12:01**
